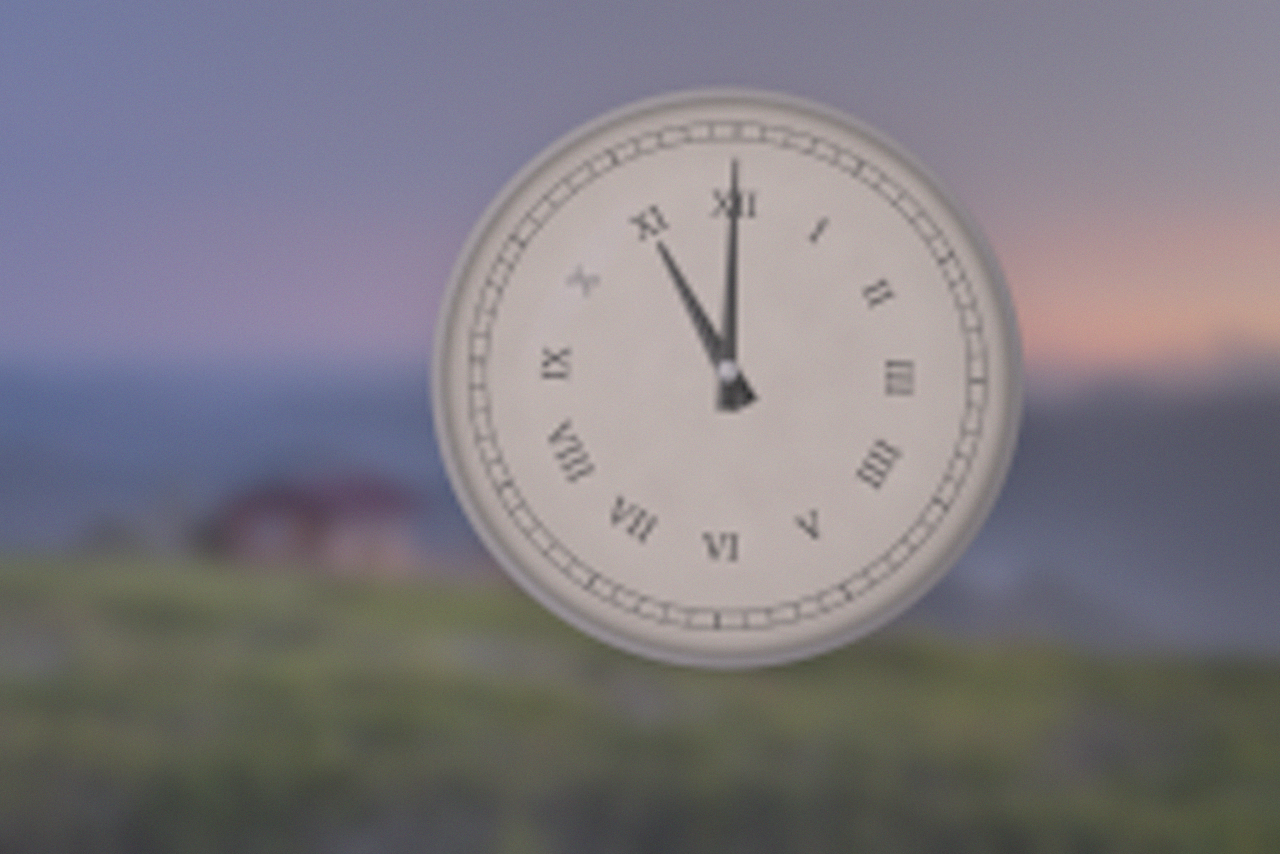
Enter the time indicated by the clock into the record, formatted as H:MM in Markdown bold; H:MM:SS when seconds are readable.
**11:00**
